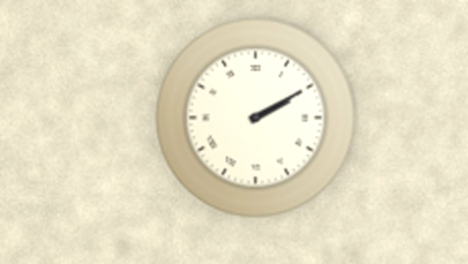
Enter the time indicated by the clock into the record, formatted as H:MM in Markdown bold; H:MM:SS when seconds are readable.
**2:10**
